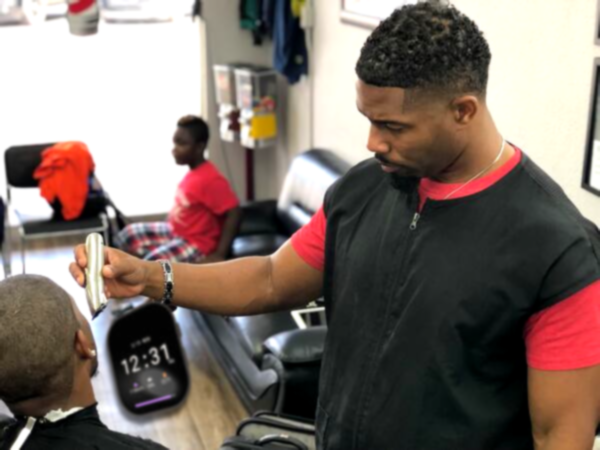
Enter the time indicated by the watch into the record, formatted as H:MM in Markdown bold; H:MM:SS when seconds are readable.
**12:31**
